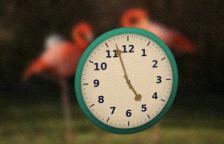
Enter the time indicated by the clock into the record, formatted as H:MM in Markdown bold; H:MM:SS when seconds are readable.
**4:57**
